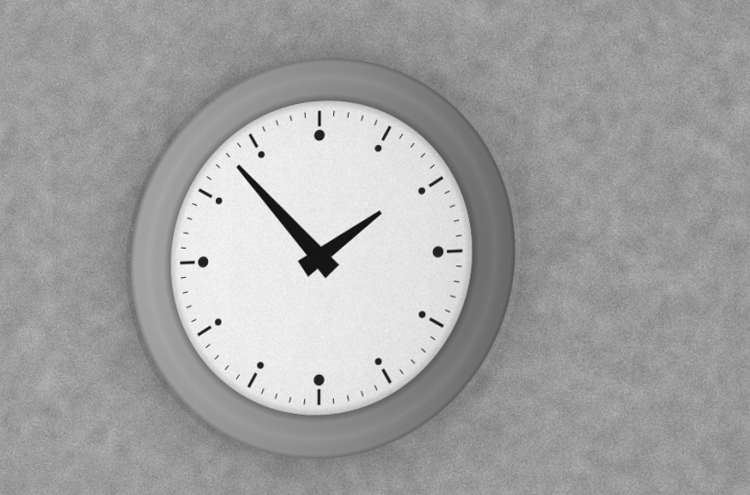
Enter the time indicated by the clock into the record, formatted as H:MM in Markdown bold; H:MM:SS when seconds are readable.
**1:53**
